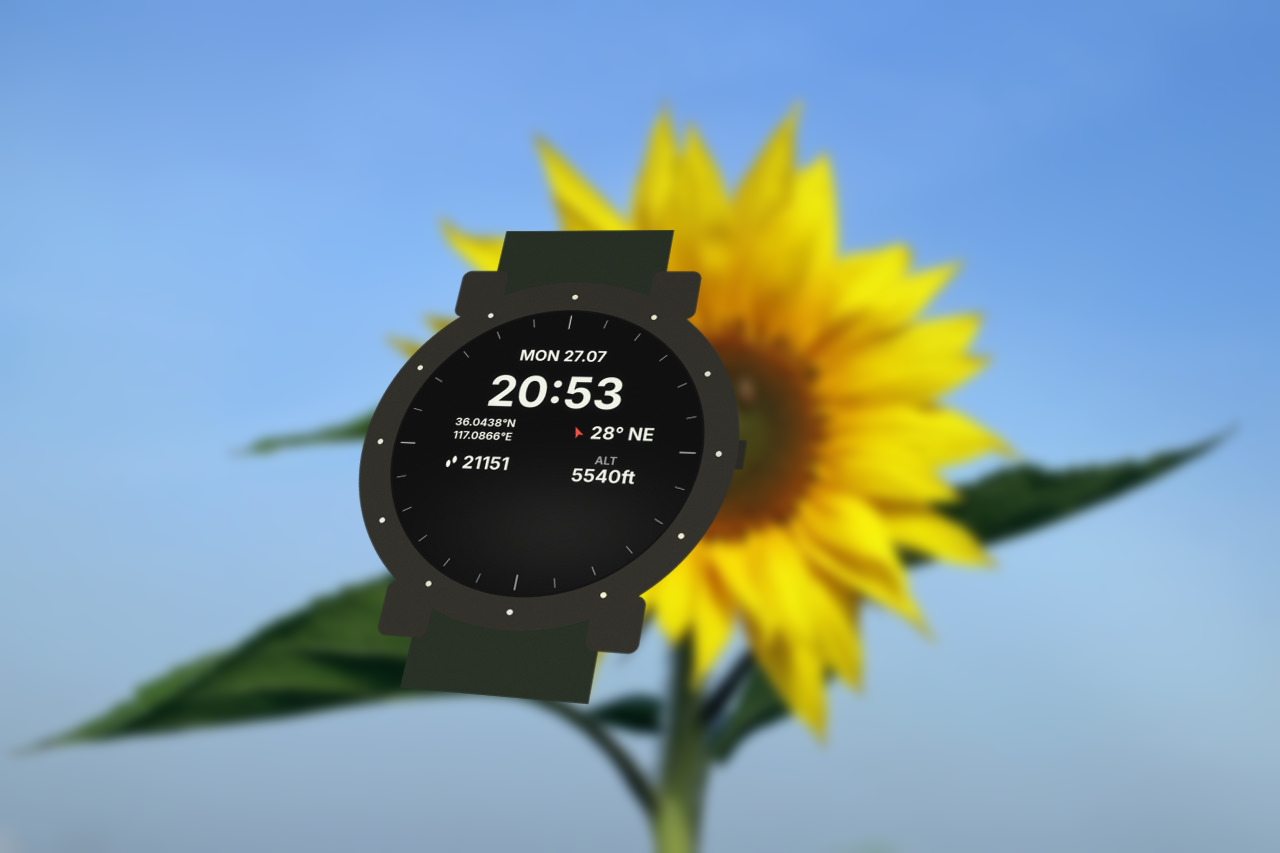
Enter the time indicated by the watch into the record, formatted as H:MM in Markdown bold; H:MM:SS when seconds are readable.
**20:53**
